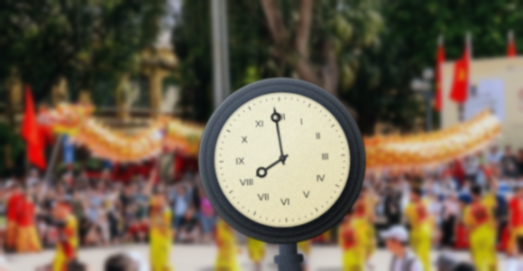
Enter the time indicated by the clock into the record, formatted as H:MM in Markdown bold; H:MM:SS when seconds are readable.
**7:59**
